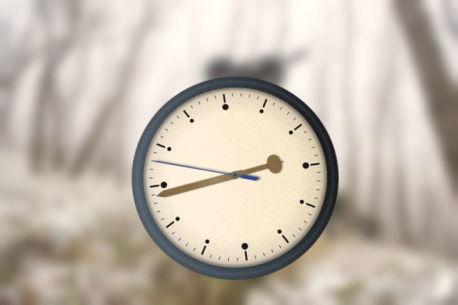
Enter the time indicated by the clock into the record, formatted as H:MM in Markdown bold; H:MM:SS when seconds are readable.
**2:43:48**
